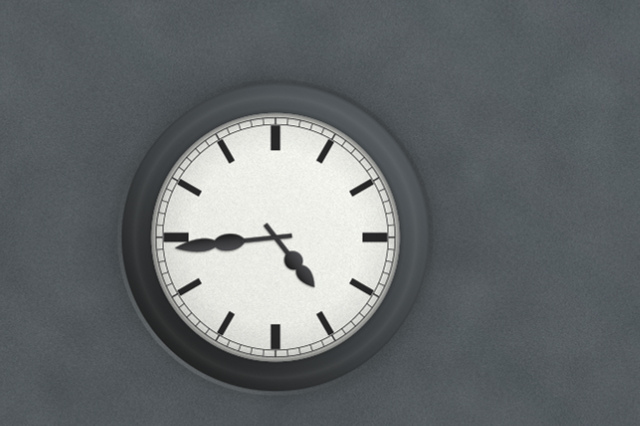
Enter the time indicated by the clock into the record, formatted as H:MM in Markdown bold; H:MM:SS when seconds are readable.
**4:44**
